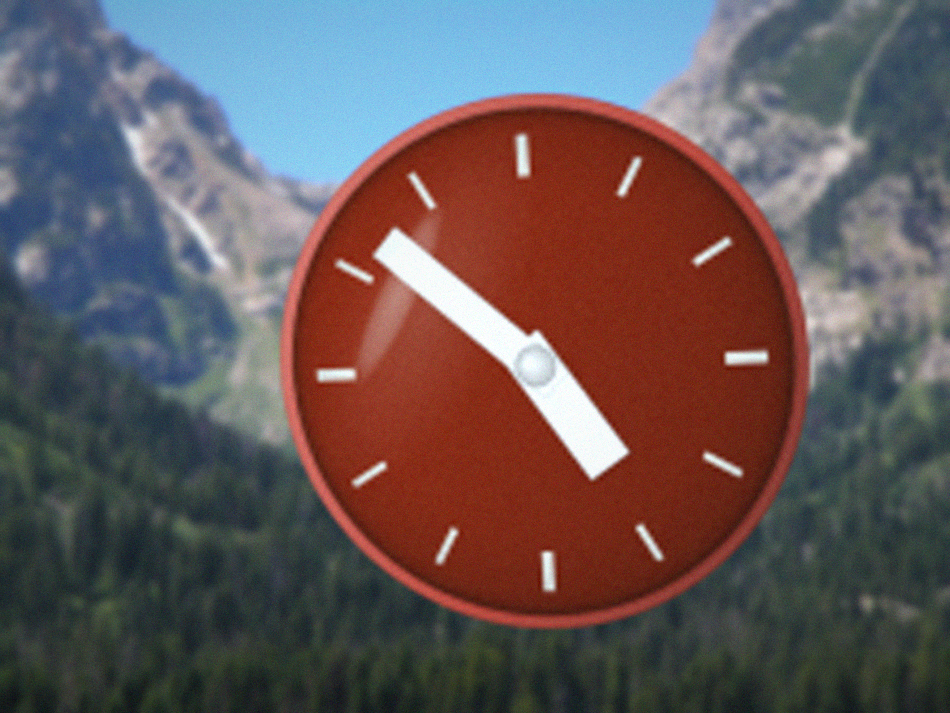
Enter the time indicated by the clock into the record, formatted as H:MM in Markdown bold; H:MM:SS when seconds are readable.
**4:52**
